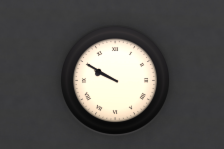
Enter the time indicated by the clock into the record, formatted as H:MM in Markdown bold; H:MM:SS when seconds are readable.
**9:50**
